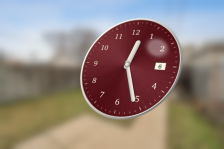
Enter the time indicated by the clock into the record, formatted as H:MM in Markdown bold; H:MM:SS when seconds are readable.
**12:26**
